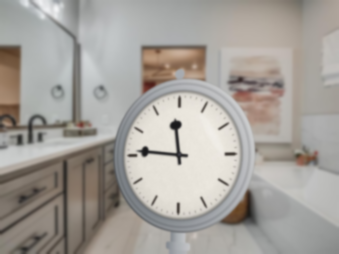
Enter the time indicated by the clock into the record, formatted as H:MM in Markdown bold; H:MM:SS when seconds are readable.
**11:46**
